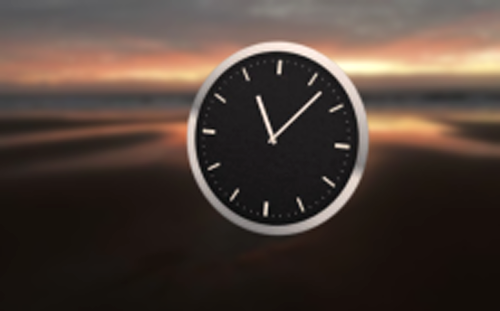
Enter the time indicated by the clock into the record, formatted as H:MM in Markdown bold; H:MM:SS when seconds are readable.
**11:07**
